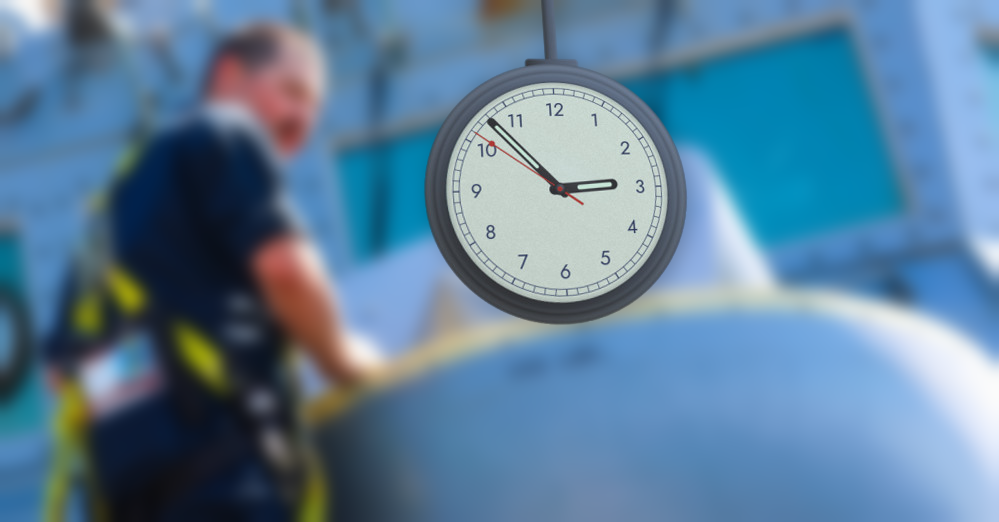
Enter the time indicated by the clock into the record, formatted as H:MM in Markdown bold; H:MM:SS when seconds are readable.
**2:52:51**
